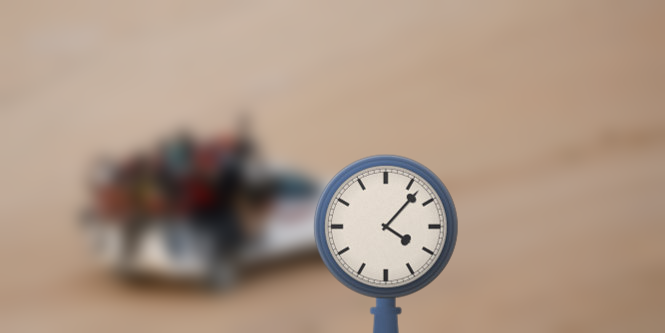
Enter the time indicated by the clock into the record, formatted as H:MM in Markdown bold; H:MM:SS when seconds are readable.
**4:07**
